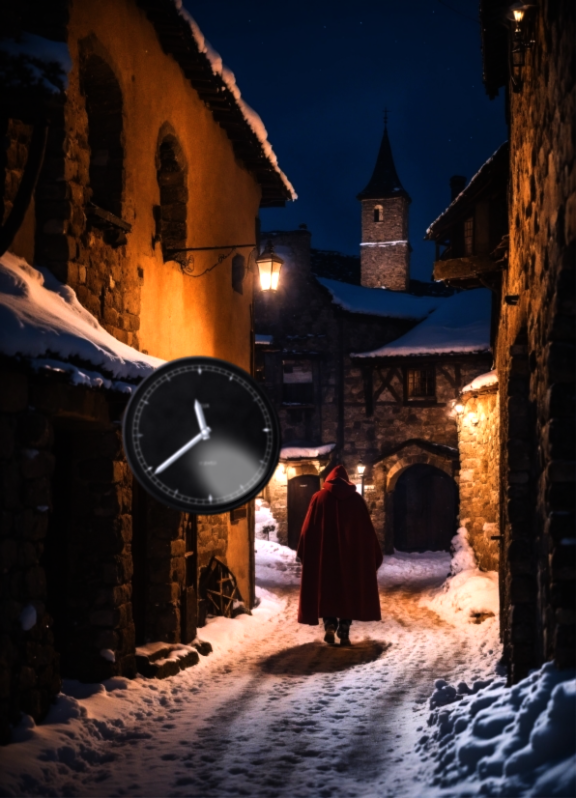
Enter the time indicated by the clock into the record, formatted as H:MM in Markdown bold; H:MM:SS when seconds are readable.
**11:39**
